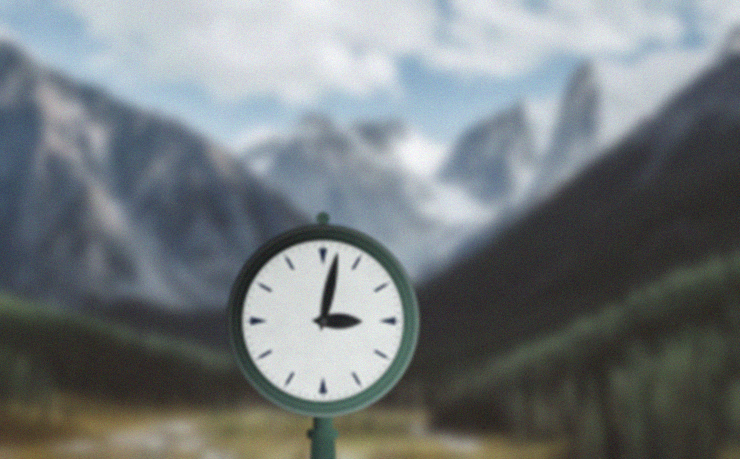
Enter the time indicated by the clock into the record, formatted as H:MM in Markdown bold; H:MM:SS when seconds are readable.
**3:02**
